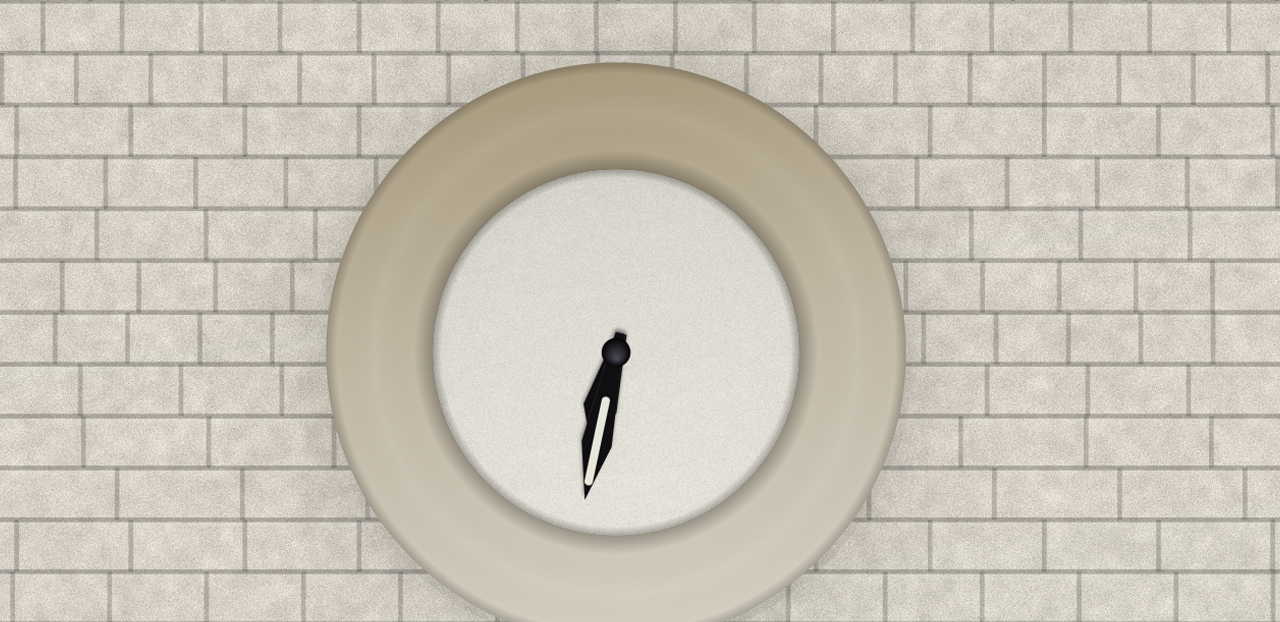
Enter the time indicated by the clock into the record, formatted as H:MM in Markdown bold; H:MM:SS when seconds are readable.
**6:32**
